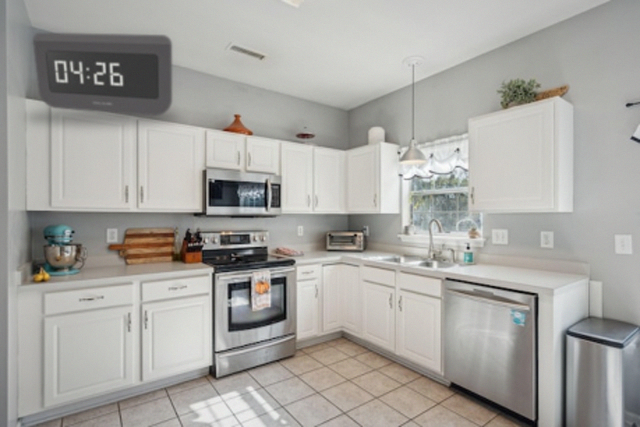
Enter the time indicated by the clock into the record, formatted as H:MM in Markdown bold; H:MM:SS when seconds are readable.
**4:26**
